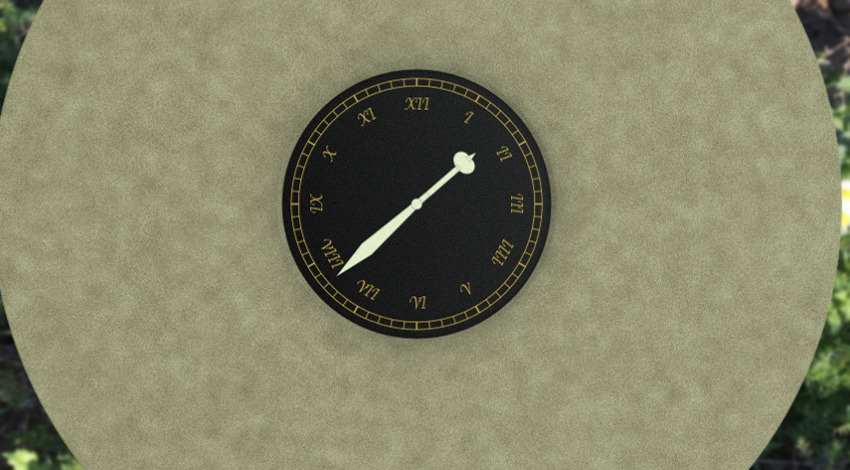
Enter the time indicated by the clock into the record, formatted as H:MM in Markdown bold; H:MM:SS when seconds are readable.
**1:38**
